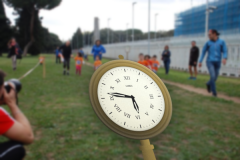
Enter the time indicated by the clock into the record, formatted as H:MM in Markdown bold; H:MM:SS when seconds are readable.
**5:47**
